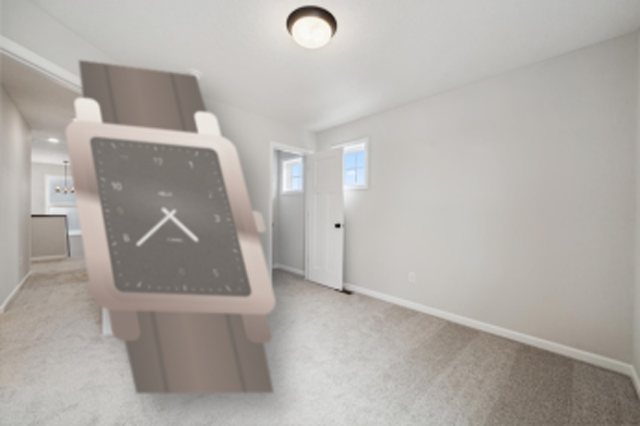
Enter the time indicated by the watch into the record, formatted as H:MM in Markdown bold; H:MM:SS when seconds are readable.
**4:38**
